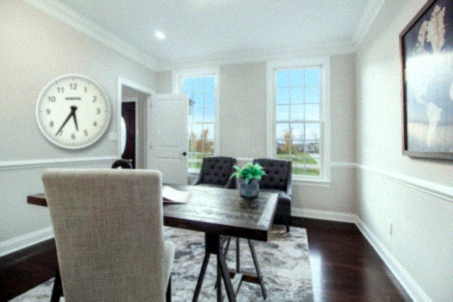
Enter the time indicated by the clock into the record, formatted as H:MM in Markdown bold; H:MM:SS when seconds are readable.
**5:36**
